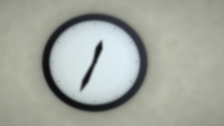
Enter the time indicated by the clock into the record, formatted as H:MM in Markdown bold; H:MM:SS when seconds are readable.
**12:34**
